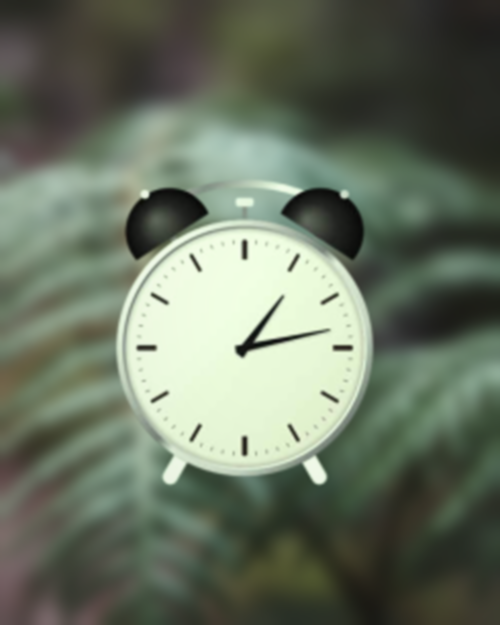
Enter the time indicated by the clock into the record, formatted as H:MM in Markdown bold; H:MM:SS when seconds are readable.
**1:13**
